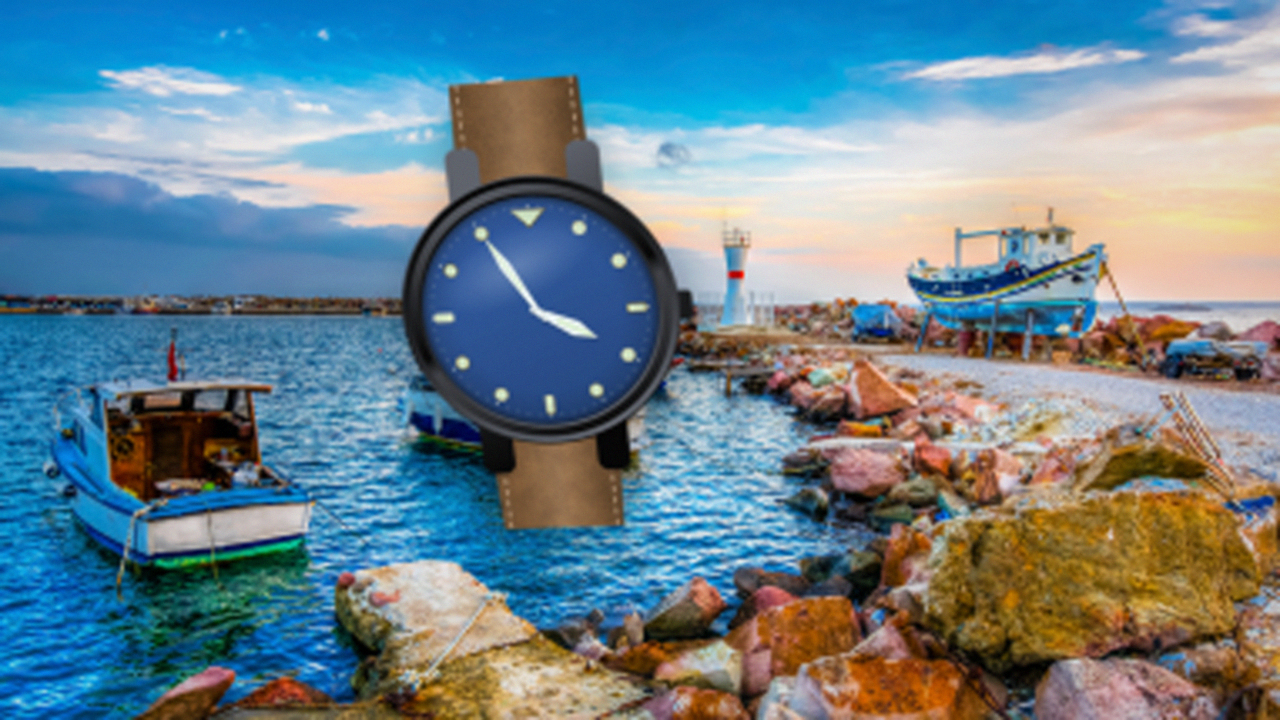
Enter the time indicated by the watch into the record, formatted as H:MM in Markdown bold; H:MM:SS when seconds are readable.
**3:55**
